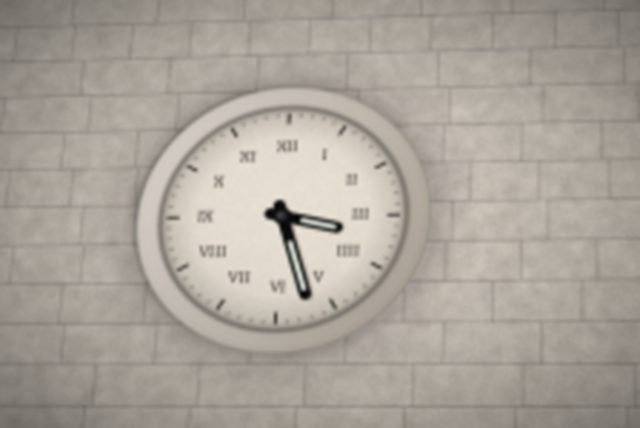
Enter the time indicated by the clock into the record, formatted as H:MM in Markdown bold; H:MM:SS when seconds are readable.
**3:27**
